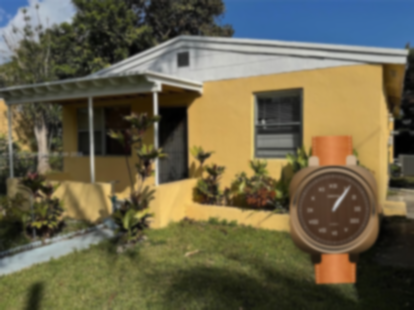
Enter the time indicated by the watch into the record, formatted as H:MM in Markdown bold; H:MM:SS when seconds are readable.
**1:06**
